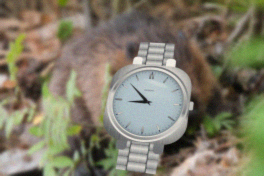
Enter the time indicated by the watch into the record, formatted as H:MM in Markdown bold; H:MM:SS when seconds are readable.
**8:52**
